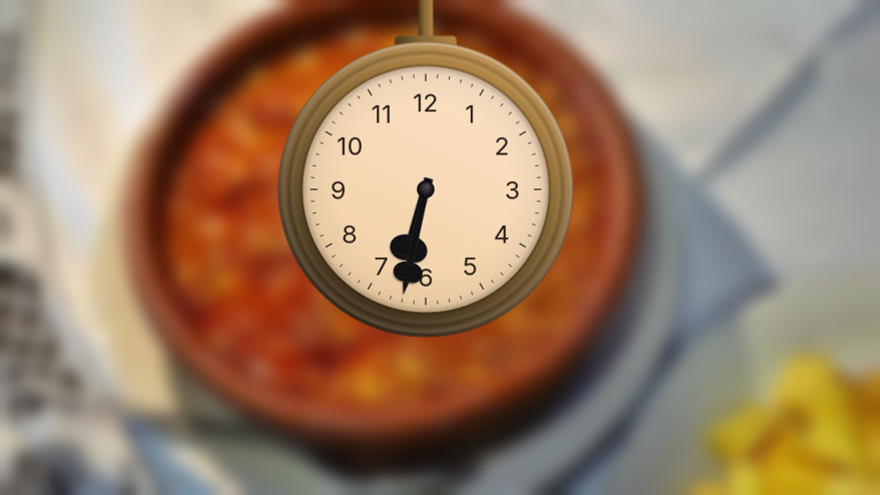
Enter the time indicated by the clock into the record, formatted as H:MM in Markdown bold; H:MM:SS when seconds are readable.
**6:32**
